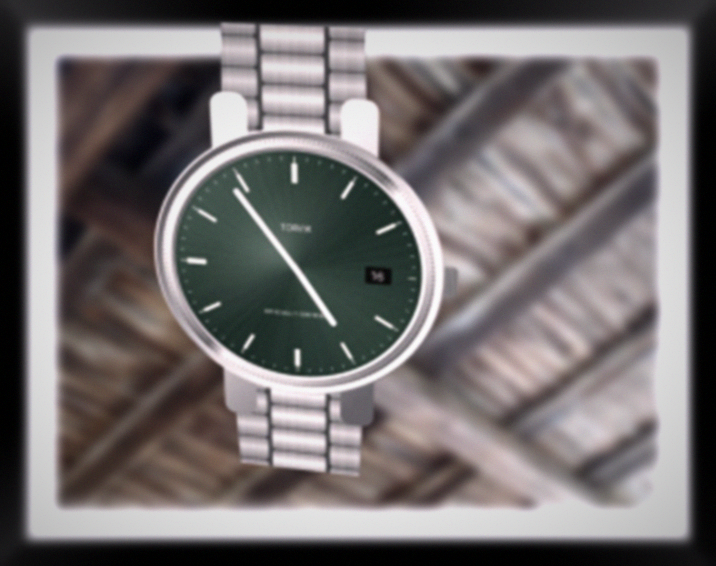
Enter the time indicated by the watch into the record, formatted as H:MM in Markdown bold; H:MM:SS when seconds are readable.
**4:54**
